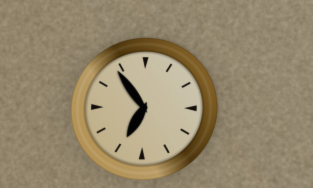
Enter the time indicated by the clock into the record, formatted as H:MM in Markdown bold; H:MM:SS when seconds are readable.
**6:54**
